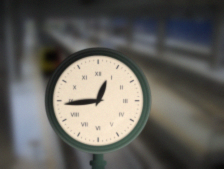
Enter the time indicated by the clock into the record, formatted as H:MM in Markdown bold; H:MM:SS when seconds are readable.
**12:44**
